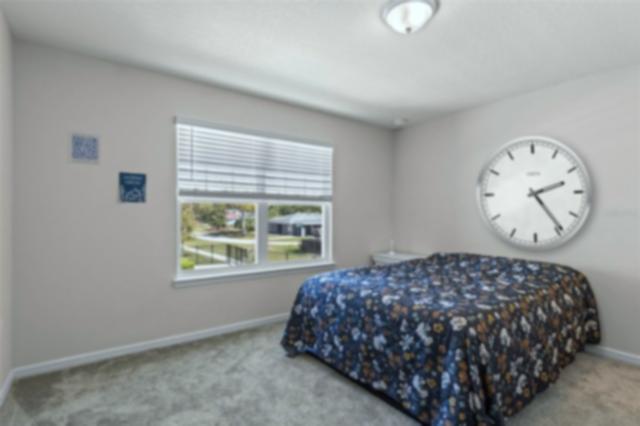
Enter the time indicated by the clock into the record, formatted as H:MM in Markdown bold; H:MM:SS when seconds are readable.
**2:24**
